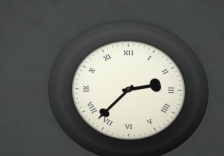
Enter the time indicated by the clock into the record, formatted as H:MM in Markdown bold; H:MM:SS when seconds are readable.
**2:37**
